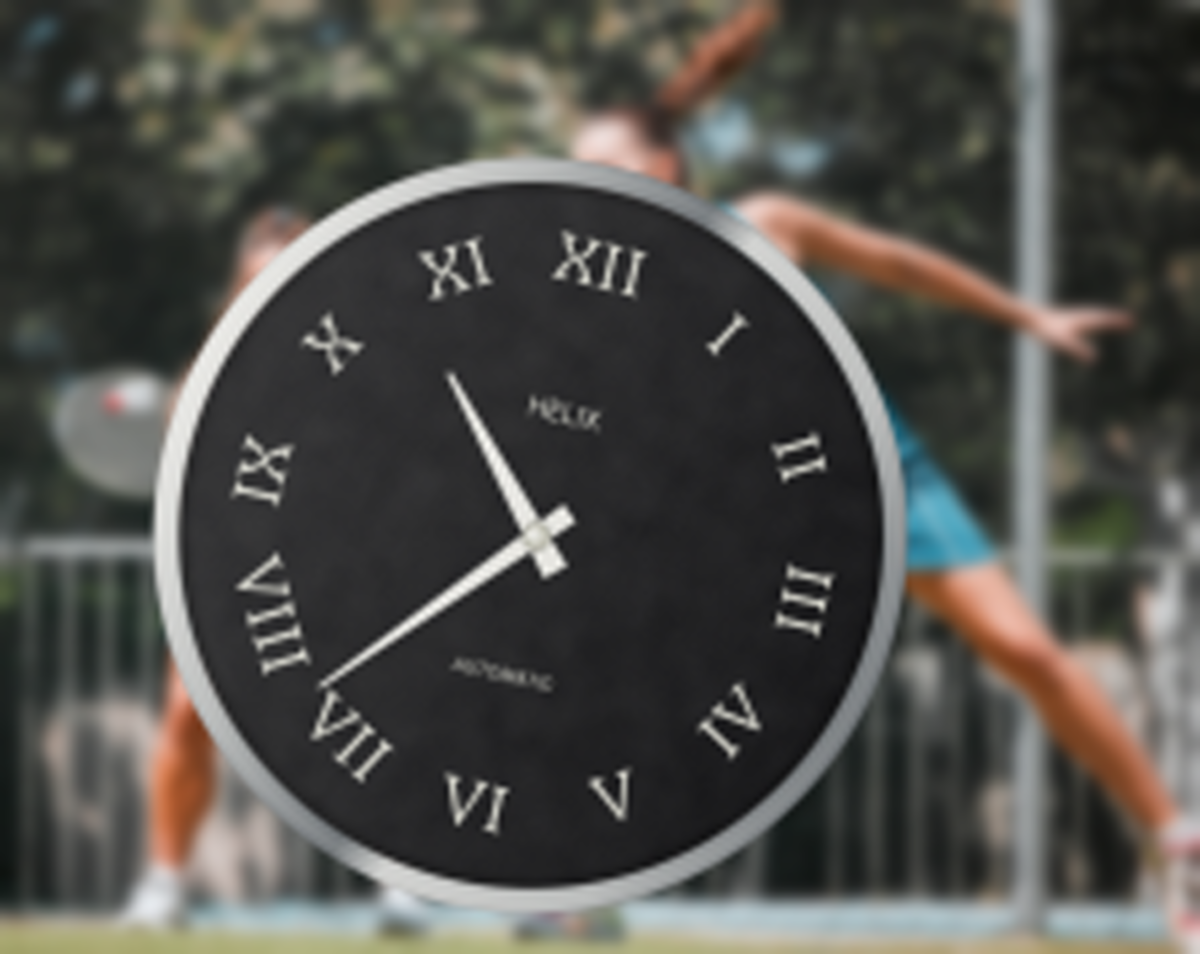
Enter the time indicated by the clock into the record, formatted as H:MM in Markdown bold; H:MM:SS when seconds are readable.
**10:37**
